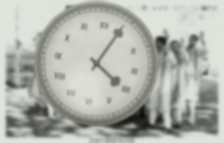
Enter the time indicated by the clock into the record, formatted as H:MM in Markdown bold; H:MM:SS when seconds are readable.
**4:04**
